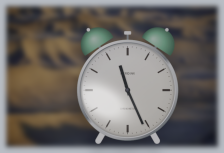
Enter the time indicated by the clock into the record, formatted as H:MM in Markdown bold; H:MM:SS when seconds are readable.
**11:26**
